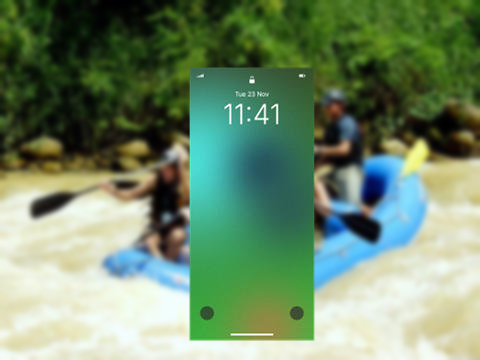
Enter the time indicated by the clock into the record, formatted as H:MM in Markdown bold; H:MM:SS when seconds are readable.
**11:41**
